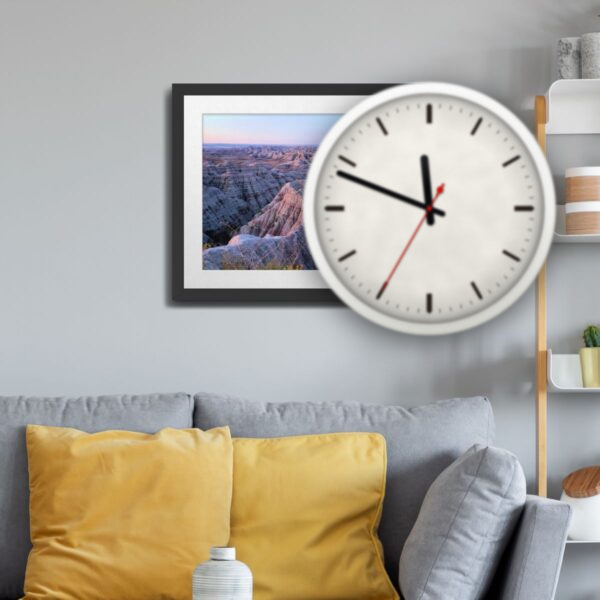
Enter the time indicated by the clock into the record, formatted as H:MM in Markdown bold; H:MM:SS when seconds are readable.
**11:48:35**
